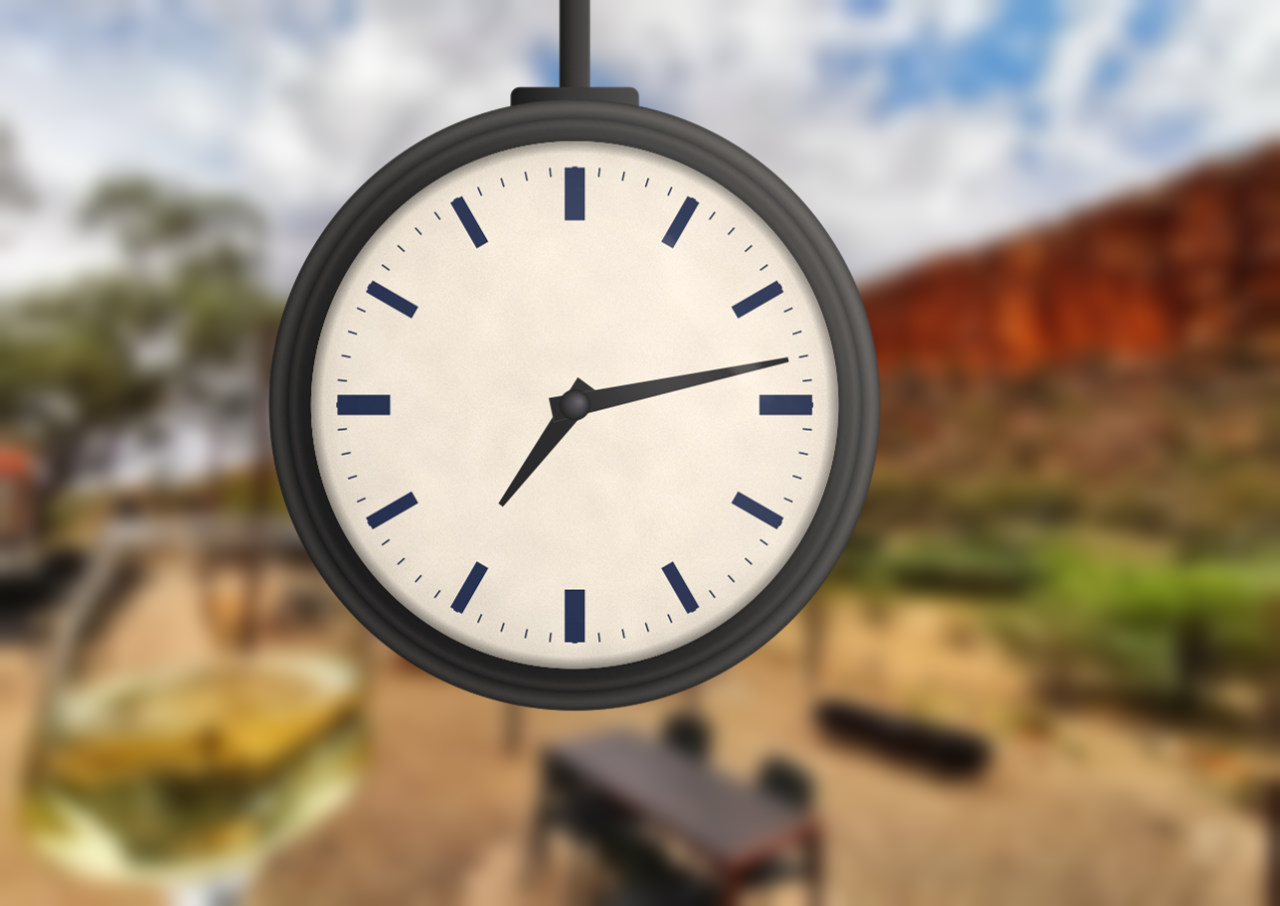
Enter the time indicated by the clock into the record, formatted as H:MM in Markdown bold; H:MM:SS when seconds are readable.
**7:13**
